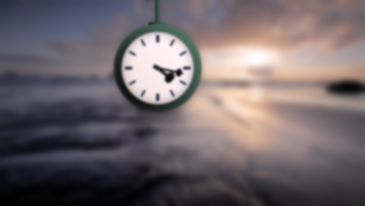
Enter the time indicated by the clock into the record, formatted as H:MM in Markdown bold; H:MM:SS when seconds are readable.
**4:17**
